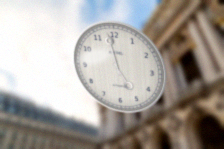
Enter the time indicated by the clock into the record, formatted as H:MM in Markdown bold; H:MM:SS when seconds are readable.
**4:58**
